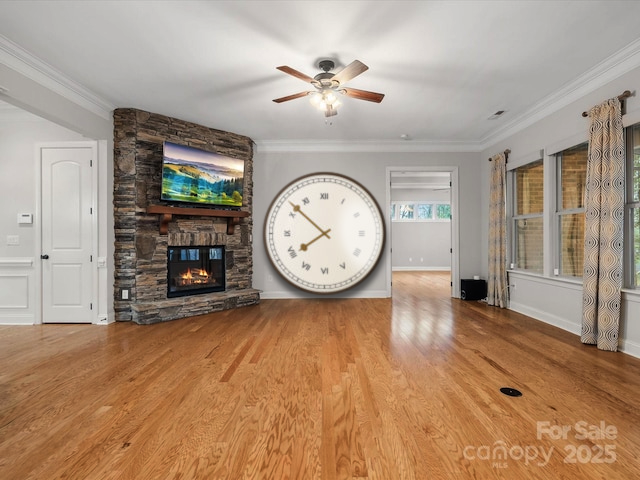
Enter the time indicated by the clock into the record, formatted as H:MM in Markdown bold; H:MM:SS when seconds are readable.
**7:52**
